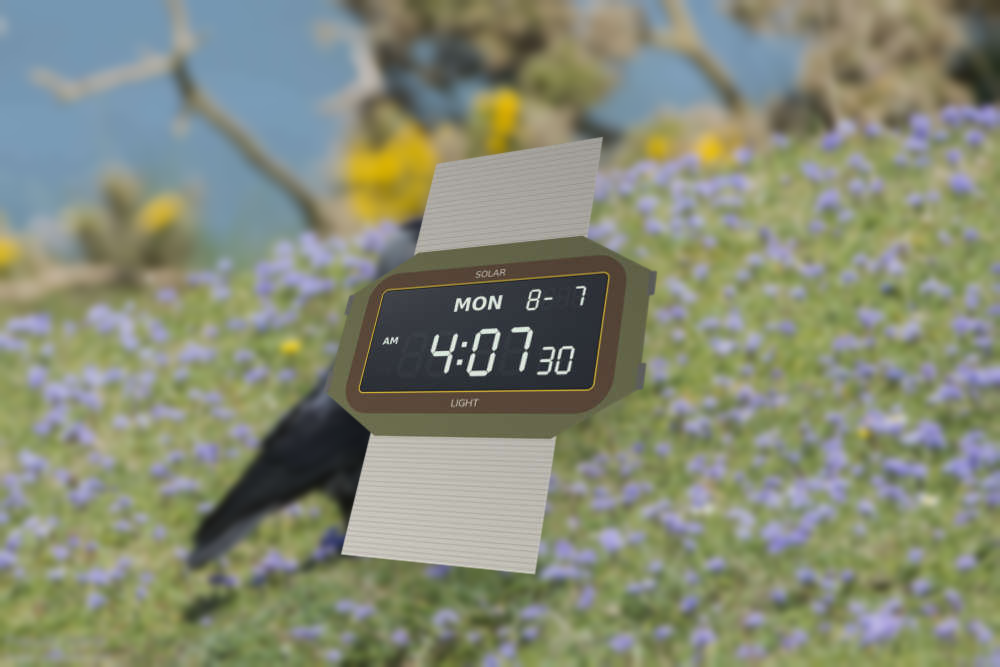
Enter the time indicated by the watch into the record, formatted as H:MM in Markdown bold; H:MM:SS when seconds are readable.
**4:07:30**
